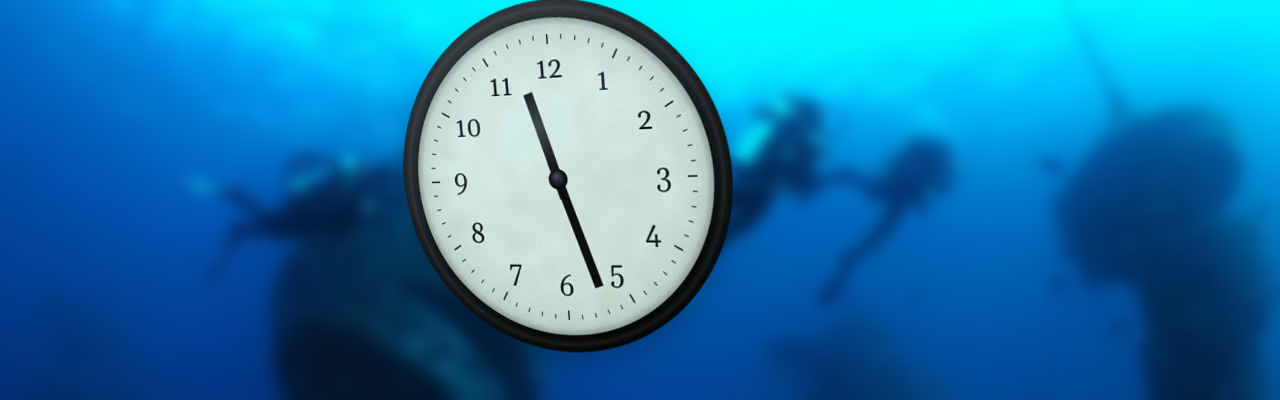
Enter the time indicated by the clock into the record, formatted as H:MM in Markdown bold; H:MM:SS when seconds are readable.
**11:27**
